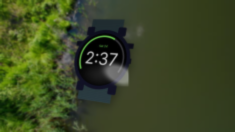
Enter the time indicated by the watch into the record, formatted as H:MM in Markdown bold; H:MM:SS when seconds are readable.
**2:37**
